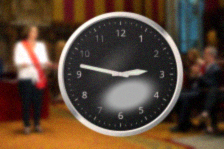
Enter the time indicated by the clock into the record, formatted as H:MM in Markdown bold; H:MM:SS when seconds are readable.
**2:47**
